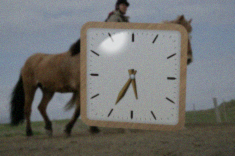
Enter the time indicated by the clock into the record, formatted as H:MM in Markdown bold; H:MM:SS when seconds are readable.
**5:35**
